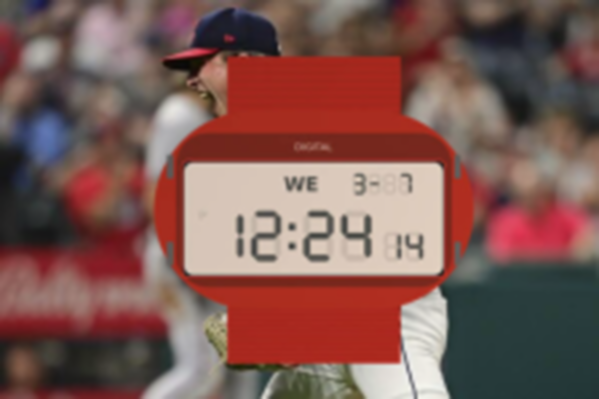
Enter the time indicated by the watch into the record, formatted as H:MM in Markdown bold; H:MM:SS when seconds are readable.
**12:24:14**
